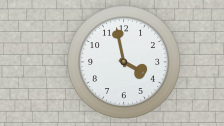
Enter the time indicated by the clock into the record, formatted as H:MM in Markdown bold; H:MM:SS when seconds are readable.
**3:58**
